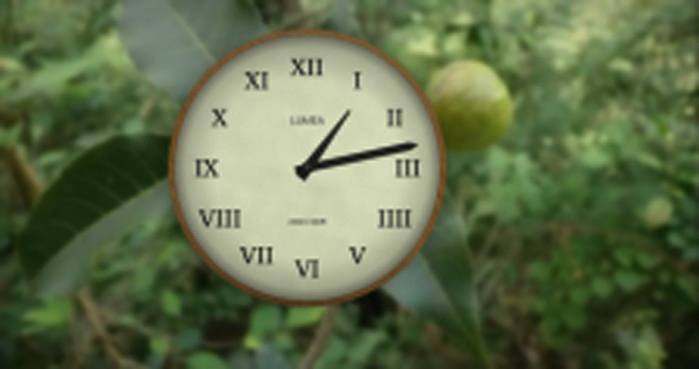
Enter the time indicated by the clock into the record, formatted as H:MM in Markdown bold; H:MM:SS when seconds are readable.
**1:13**
